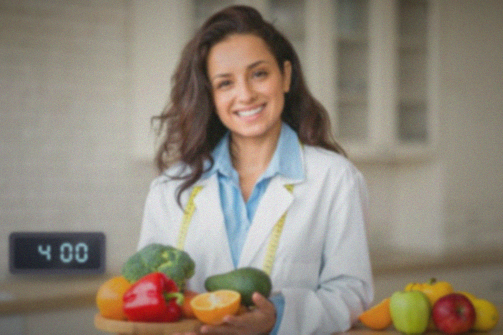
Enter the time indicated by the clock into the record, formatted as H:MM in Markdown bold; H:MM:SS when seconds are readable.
**4:00**
